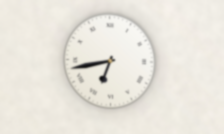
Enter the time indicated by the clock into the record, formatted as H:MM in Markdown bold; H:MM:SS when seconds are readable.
**6:43**
